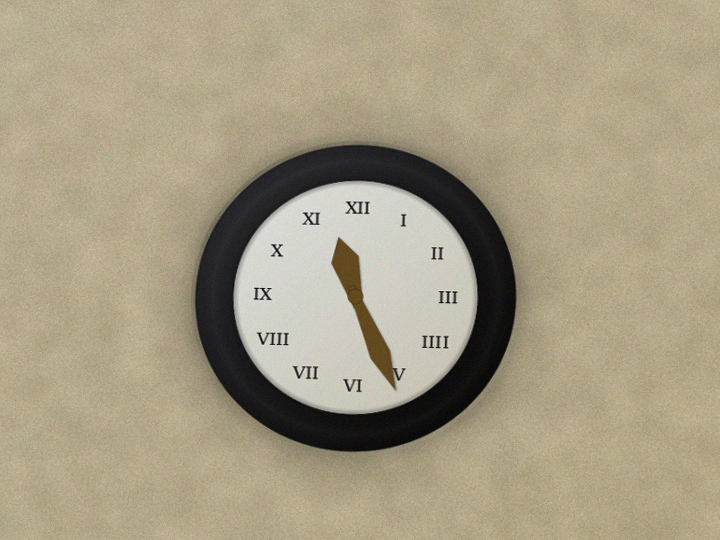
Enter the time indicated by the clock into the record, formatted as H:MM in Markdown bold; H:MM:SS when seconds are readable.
**11:26**
